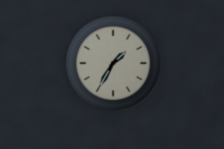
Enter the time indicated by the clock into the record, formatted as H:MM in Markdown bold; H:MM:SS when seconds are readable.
**1:35**
